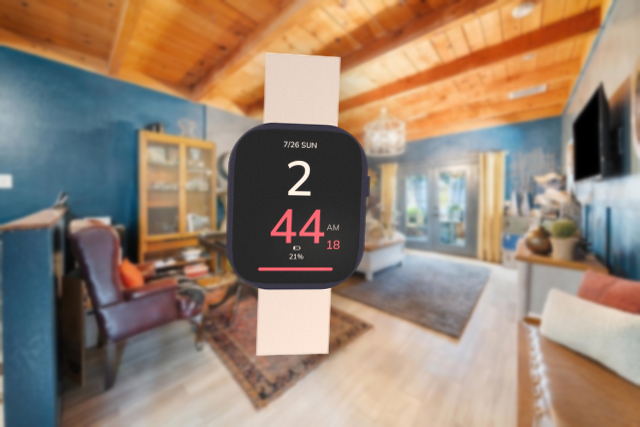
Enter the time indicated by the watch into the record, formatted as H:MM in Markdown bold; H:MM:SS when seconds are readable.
**2:44:18**
